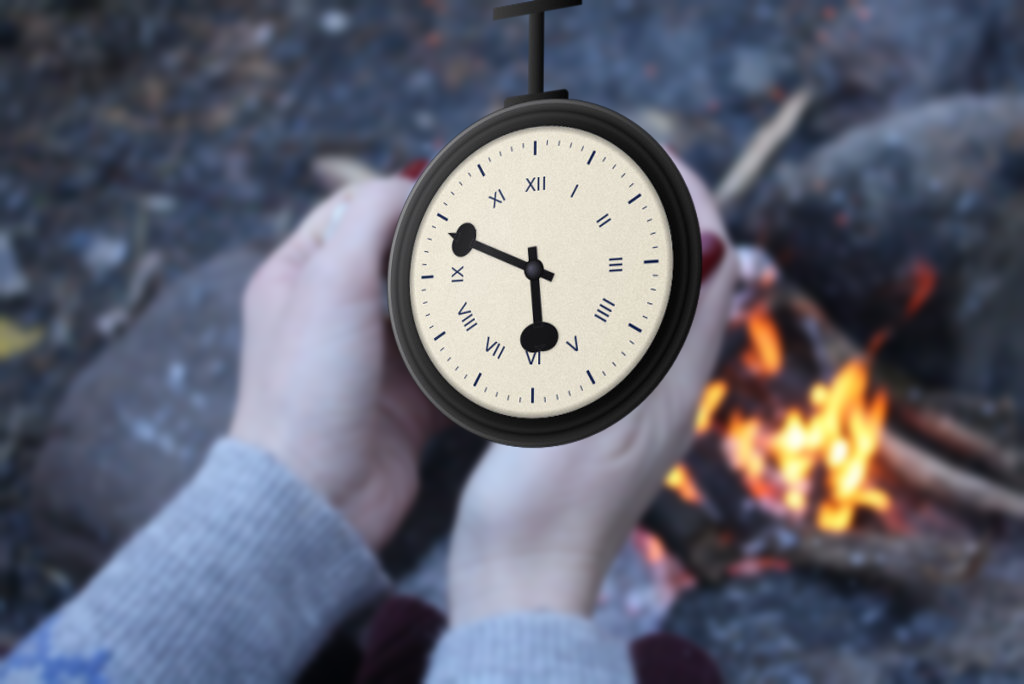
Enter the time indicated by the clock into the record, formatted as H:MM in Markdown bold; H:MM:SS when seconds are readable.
**5:49**
